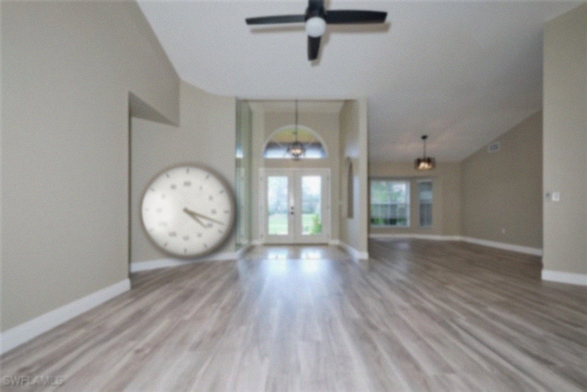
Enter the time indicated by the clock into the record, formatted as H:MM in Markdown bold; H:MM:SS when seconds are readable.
**4:18**
